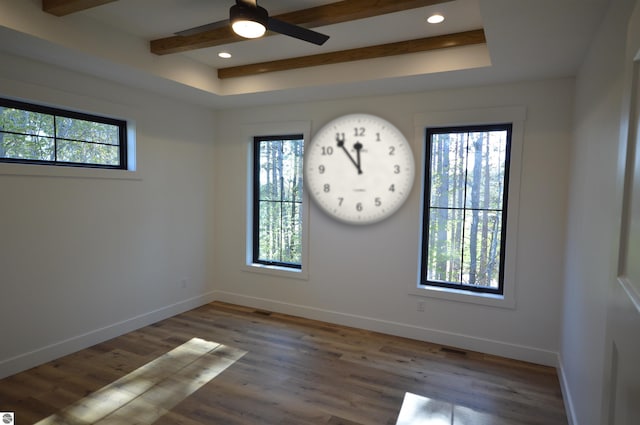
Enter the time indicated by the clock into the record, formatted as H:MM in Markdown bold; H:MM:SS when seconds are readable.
**11:54**
